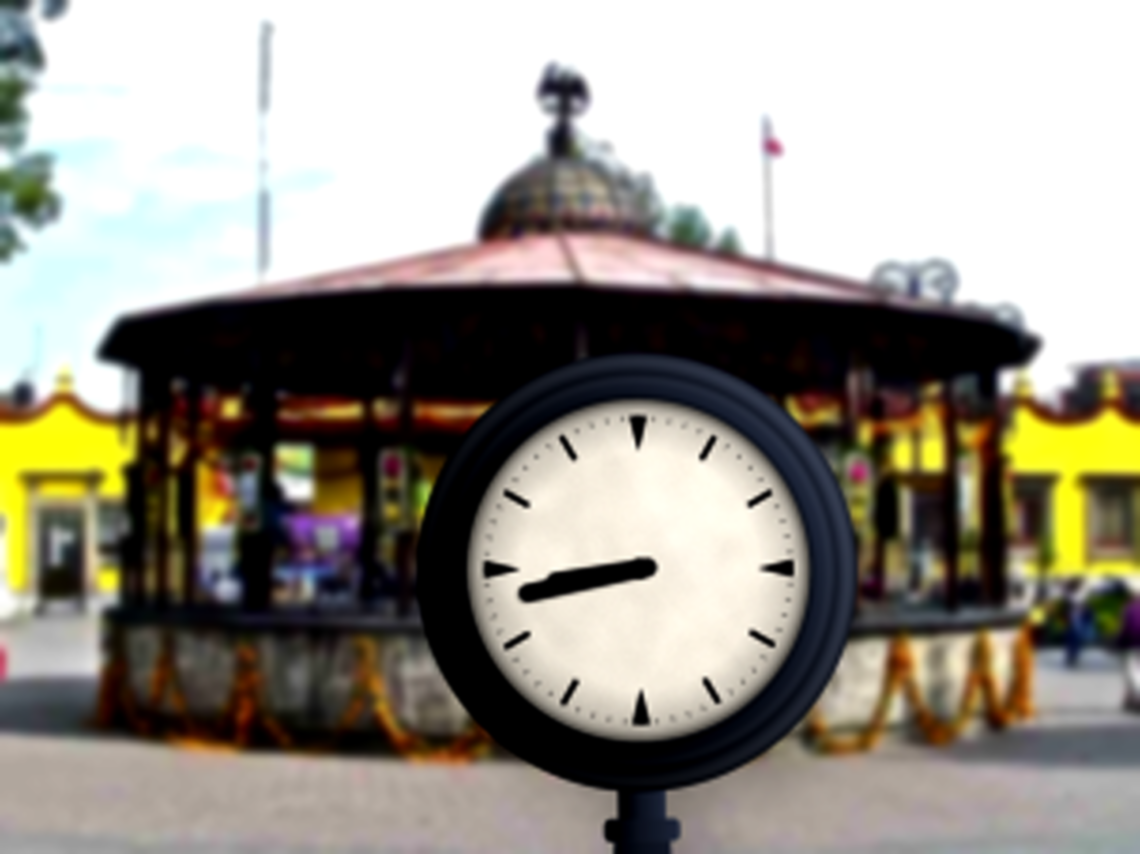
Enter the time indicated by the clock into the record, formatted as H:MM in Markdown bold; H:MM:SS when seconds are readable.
**8:43**
